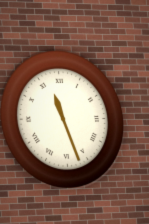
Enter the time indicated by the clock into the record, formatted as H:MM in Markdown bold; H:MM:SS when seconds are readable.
**11:27**
